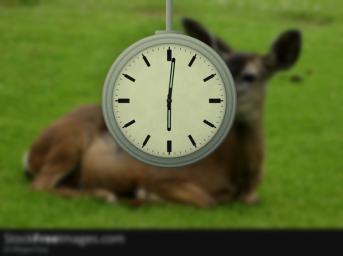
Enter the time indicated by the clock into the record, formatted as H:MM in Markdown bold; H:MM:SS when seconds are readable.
**6:01**
